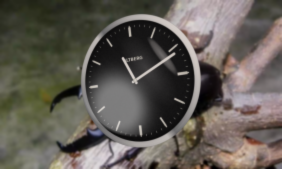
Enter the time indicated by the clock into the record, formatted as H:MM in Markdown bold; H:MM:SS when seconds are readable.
**11:11**
